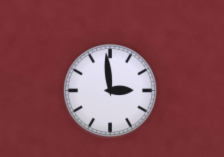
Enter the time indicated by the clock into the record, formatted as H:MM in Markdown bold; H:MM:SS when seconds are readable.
**2:59**
